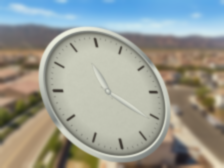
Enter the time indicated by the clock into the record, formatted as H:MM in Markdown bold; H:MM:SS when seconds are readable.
**11:21**
